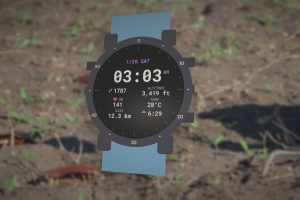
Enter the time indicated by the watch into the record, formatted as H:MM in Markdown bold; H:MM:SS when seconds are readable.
**3:03**
